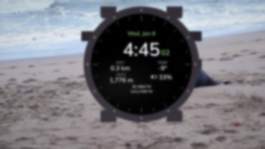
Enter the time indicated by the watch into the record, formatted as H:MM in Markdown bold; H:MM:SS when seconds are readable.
**4:45**
